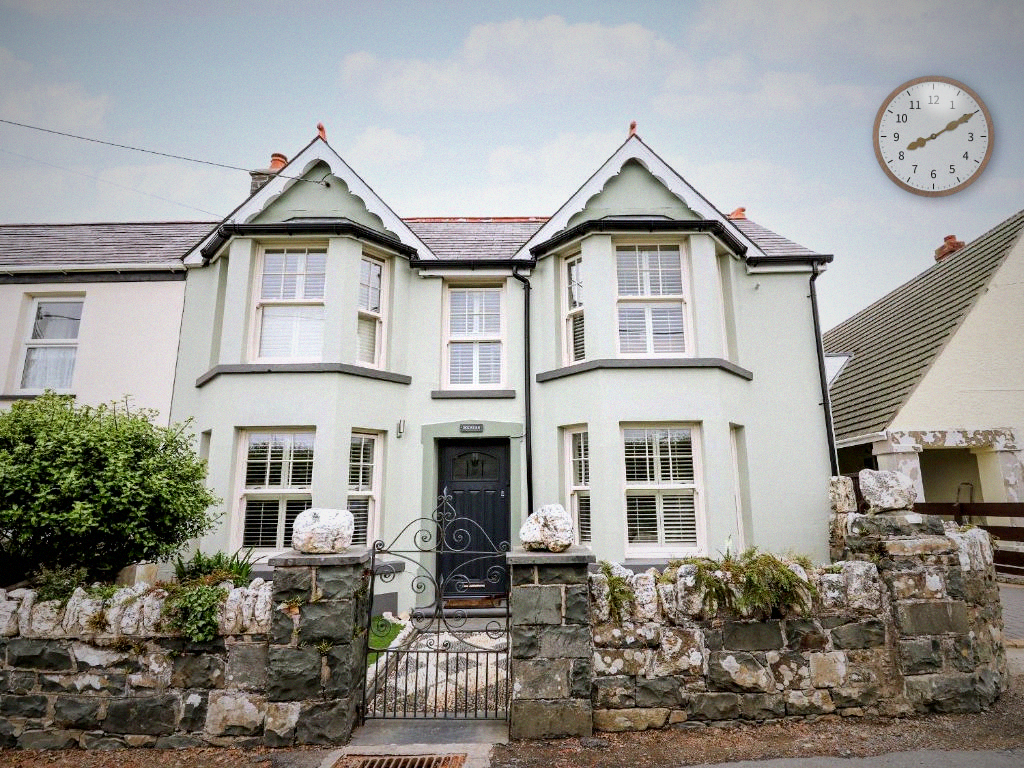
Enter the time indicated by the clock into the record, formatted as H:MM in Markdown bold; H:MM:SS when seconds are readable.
**8:10**
